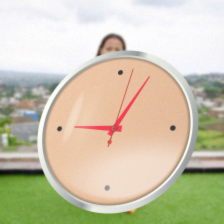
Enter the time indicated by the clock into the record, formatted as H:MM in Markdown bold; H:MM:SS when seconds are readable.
**9:05:02**
